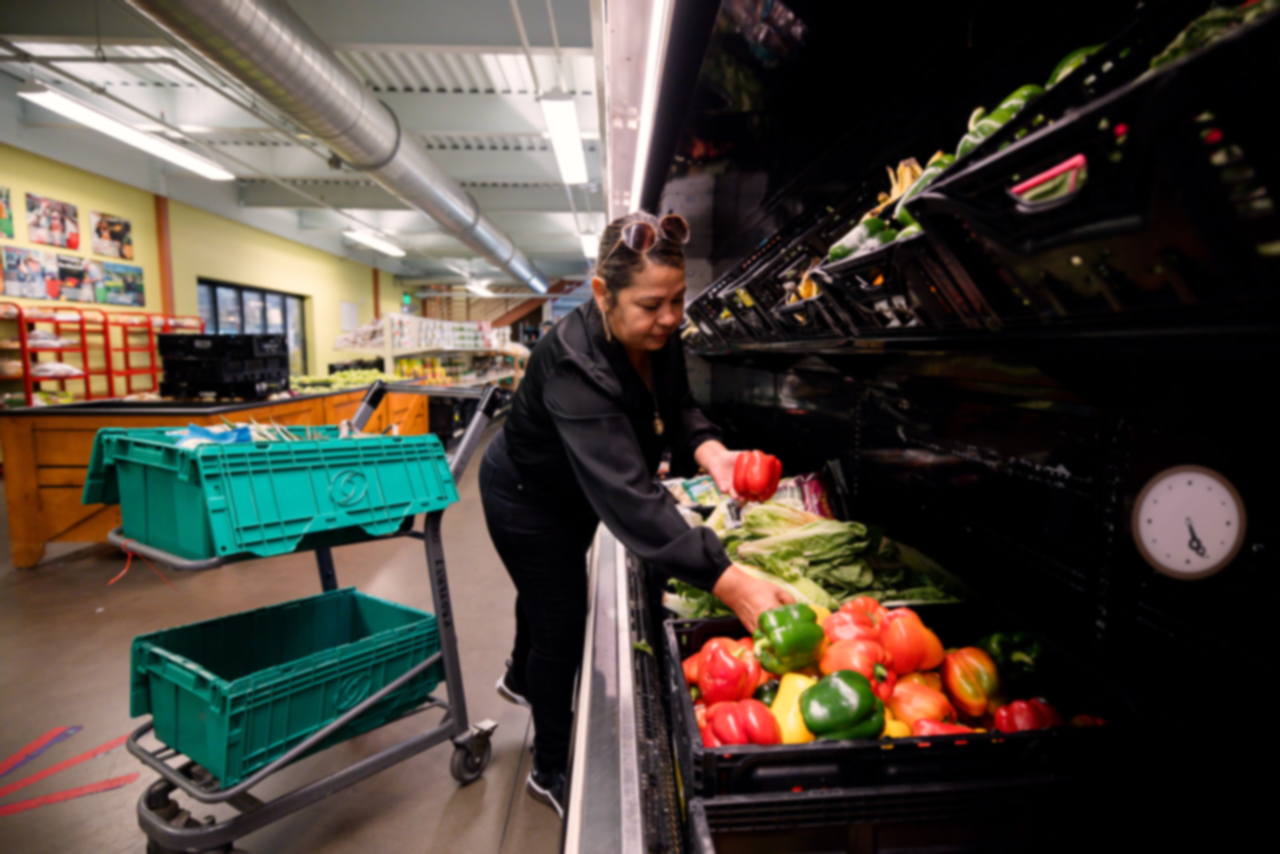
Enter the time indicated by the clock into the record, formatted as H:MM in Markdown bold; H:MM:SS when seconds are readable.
**5:26**
